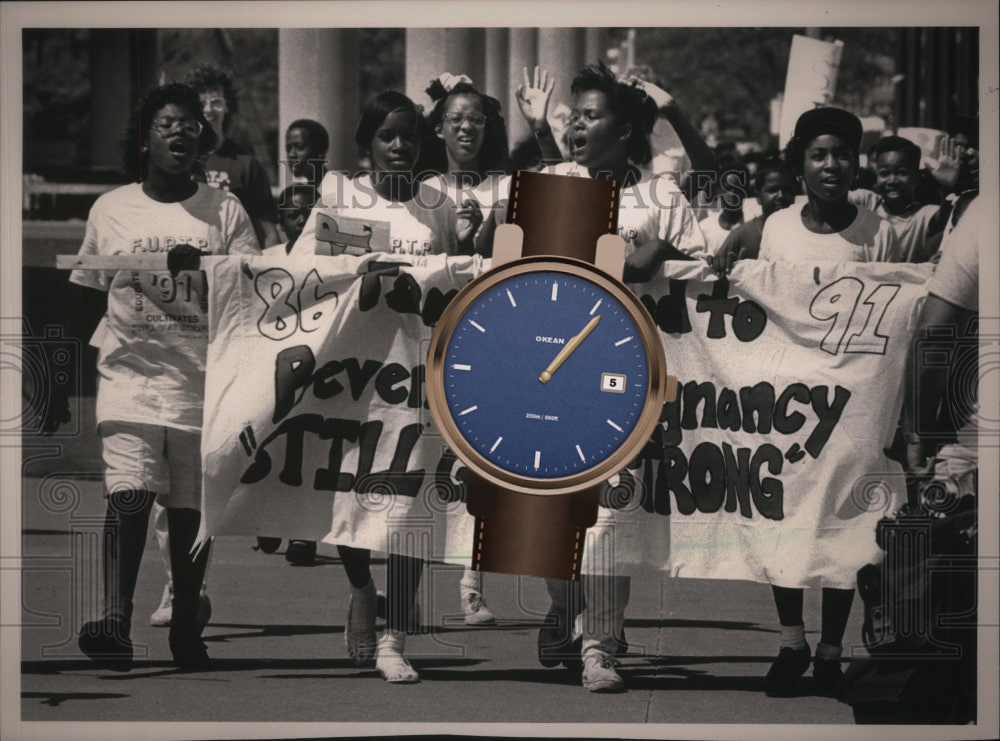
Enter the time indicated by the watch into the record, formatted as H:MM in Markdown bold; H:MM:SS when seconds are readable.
**1:06**
